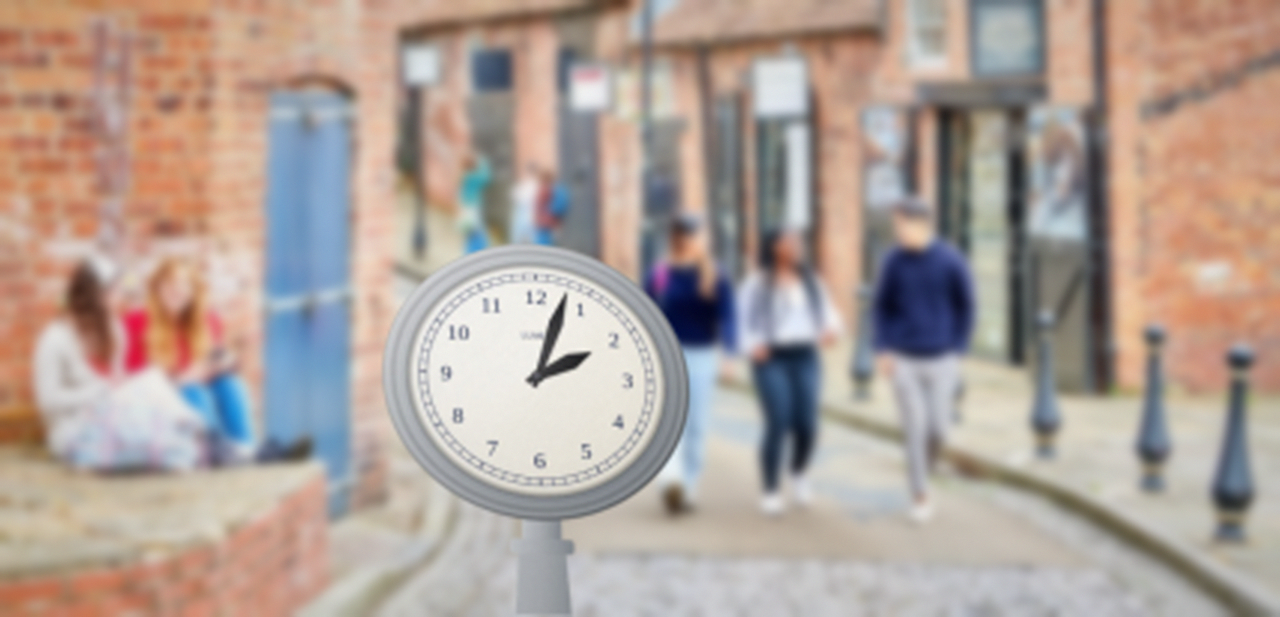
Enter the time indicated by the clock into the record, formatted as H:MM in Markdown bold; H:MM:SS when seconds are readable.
**2:03**
